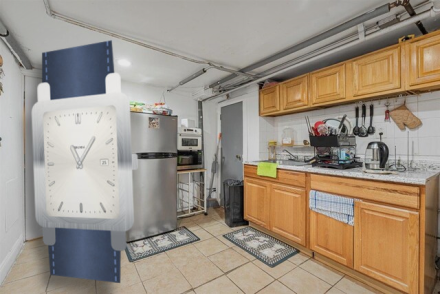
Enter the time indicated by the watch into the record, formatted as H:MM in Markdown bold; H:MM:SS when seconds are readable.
**11:06**
